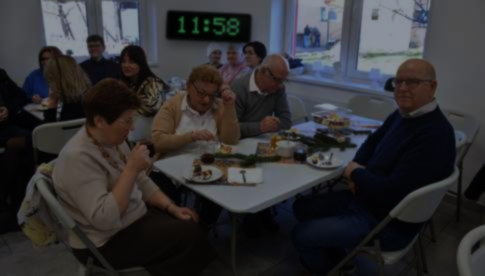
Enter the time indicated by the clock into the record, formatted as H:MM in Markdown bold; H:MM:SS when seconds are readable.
**11:58**
